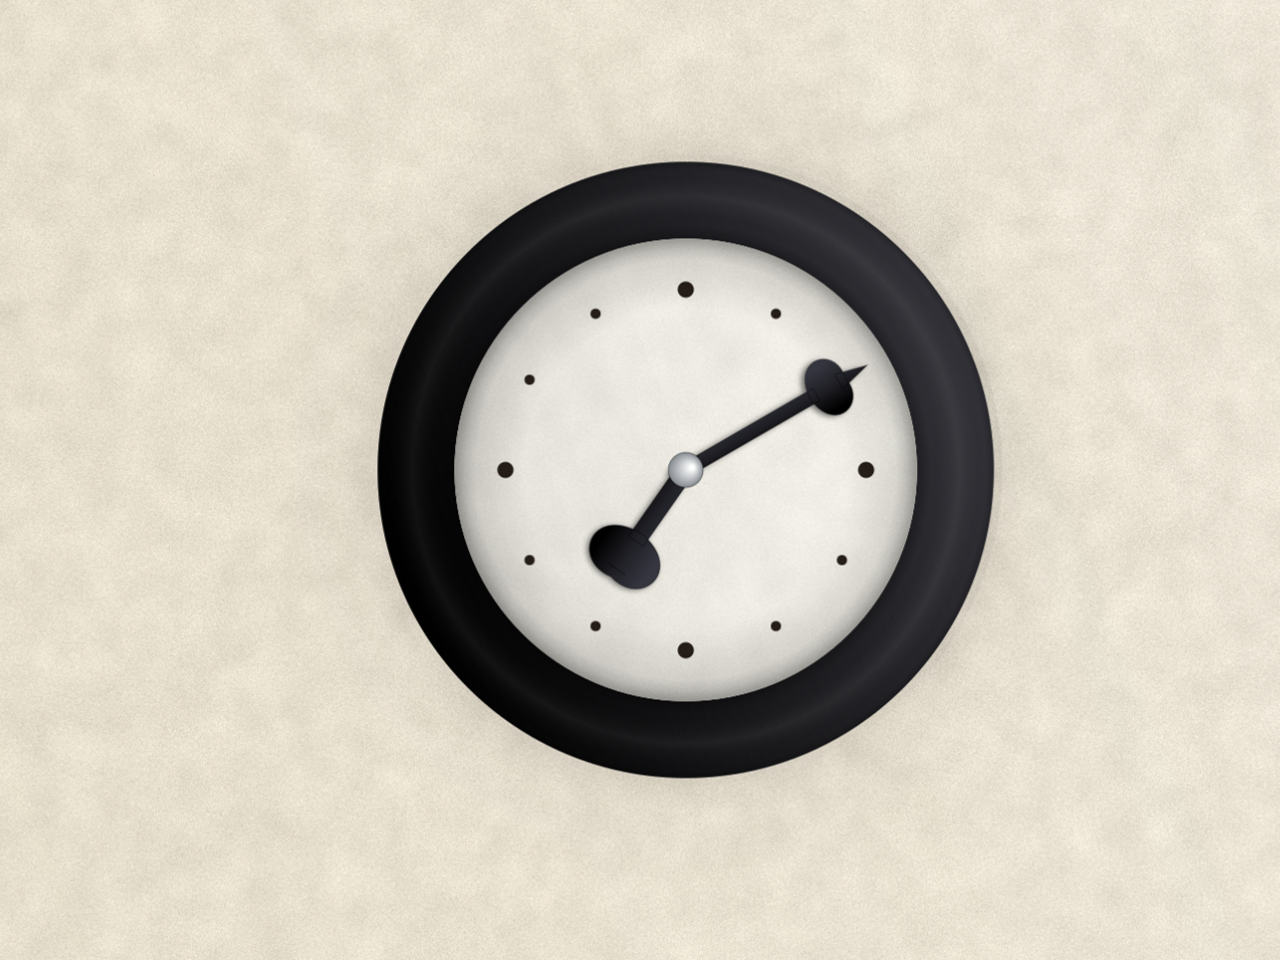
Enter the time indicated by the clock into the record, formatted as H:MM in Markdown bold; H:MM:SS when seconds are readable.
**7:10**
